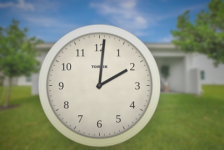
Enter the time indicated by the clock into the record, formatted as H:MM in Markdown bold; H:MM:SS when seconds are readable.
**2:01**
